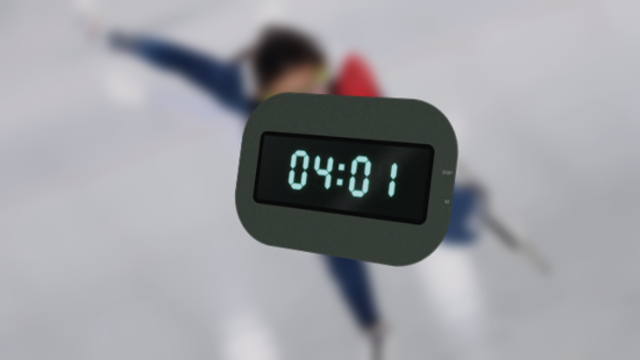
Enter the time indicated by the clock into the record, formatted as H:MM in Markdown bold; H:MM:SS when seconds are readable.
**4:01**
